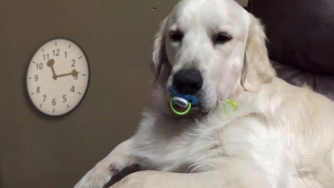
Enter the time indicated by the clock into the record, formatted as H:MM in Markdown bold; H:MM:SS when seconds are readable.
**11:14**
